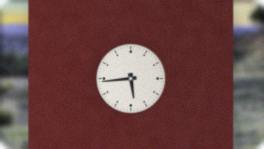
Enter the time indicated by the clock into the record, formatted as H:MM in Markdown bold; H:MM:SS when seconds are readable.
**5:44**
